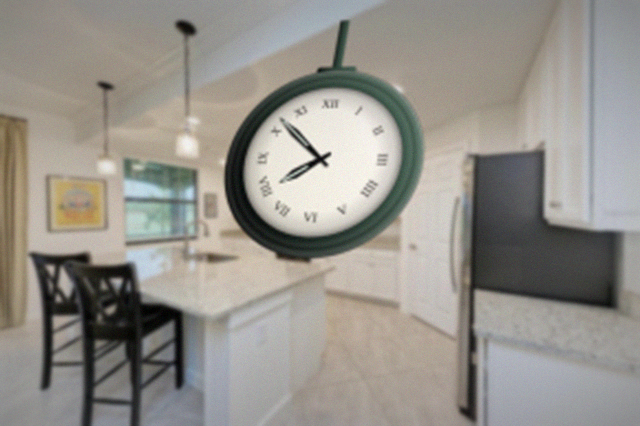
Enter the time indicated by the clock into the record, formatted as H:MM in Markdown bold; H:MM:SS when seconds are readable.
**7:52**
